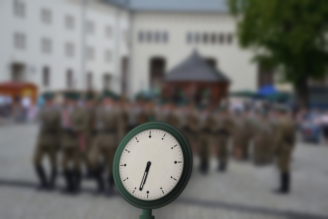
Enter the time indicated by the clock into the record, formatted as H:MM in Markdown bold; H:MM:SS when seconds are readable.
**6:33**
